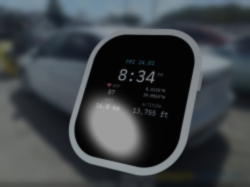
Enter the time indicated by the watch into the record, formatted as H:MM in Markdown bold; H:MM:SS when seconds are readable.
**8:34**
